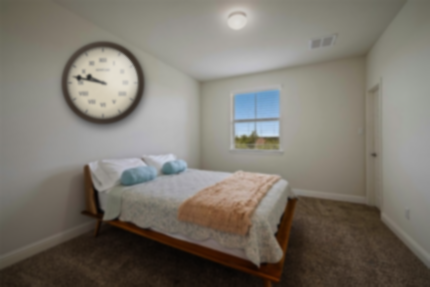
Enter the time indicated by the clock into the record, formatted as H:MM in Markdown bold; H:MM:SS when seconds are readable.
**9:47**
